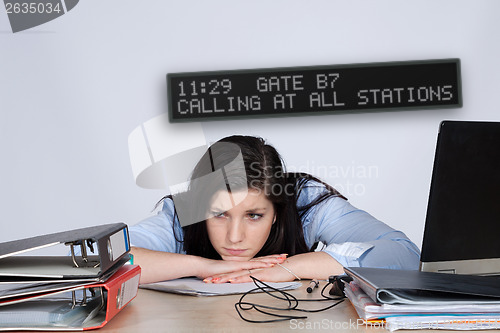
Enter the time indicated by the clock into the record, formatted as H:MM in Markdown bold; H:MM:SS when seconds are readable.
**11:29**
